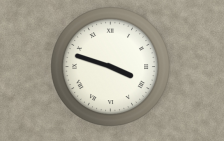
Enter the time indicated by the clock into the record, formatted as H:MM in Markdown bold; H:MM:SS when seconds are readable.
**3:48**
